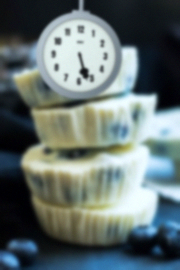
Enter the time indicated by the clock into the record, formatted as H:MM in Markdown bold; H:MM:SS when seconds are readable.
**5:27**
